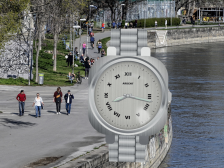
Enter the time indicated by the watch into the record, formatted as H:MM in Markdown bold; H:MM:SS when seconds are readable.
**8:17**
